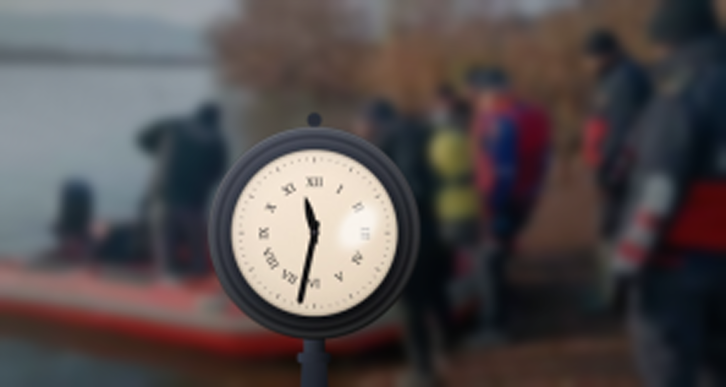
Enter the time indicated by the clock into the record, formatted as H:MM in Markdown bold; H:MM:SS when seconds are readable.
**11:32**
